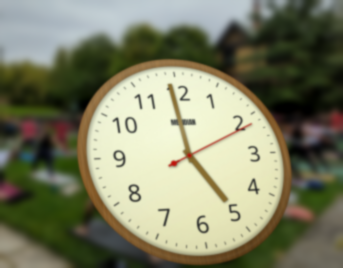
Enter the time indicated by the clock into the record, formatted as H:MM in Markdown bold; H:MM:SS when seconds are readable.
**4:59:11**
